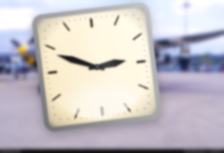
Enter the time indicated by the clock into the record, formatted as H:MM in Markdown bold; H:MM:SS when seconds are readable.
**2:49**
